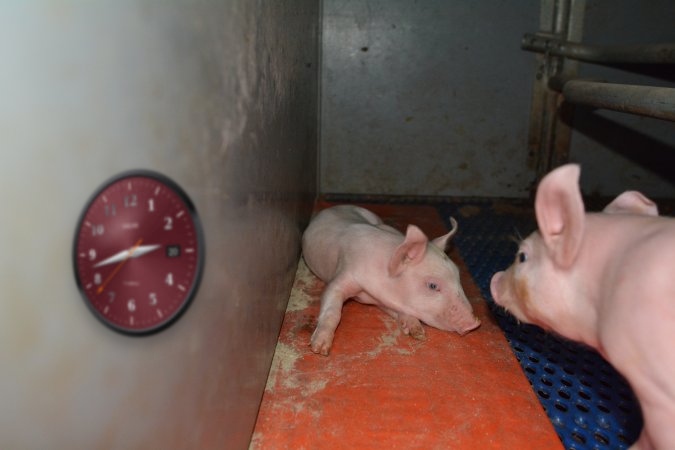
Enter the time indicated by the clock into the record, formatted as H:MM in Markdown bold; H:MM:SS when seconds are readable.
**2:42:38**
